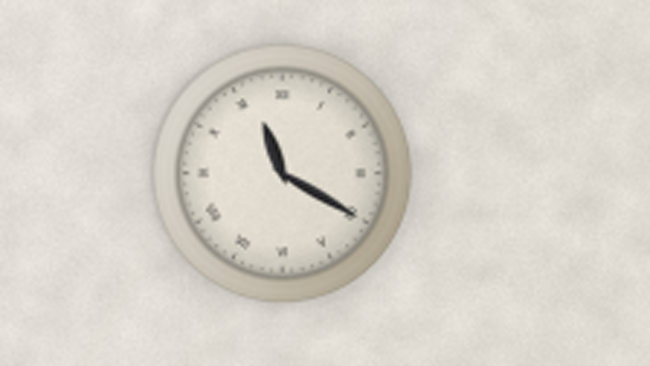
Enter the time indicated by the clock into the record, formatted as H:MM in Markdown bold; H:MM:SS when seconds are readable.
**11:20**
